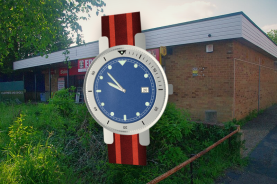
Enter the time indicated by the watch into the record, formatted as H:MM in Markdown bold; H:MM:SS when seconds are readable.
**9:53**
